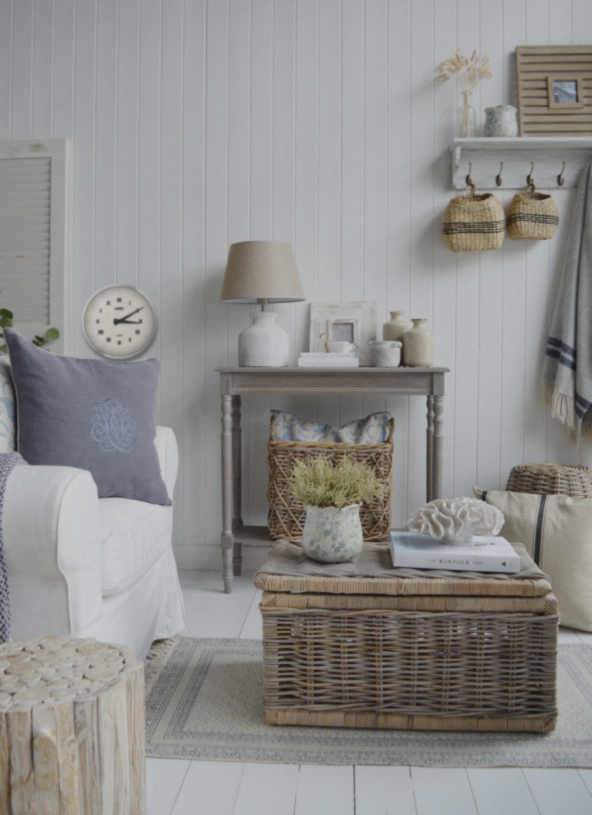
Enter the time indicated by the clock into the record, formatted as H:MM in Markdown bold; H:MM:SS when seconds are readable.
**3:10**
